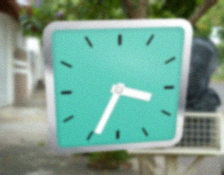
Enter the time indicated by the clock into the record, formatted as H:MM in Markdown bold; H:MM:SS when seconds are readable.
**3:34**
